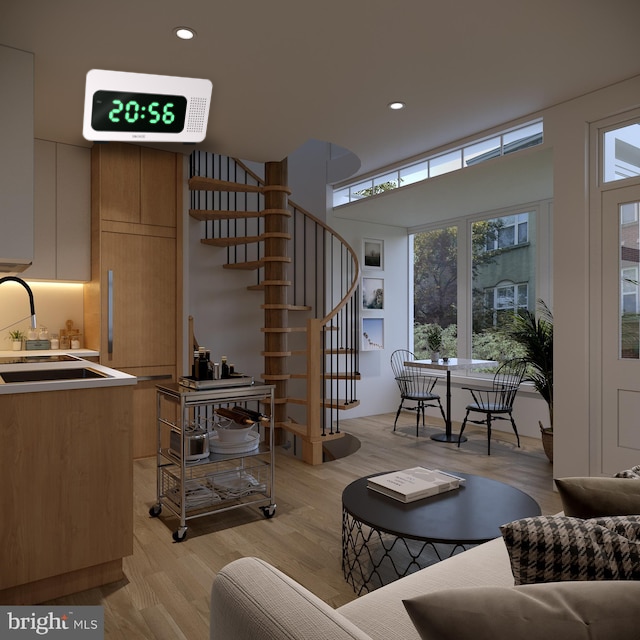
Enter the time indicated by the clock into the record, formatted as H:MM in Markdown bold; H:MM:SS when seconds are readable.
**20:56**
